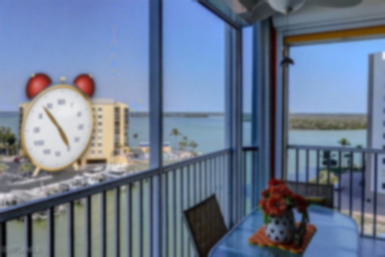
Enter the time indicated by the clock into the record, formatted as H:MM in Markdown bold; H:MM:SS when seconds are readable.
**4:53**
